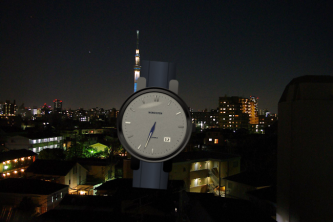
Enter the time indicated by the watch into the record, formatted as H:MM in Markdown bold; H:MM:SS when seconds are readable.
**6:33**
